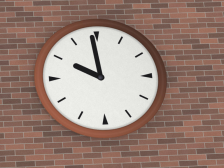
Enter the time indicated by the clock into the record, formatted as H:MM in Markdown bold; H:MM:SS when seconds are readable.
**9:59**
